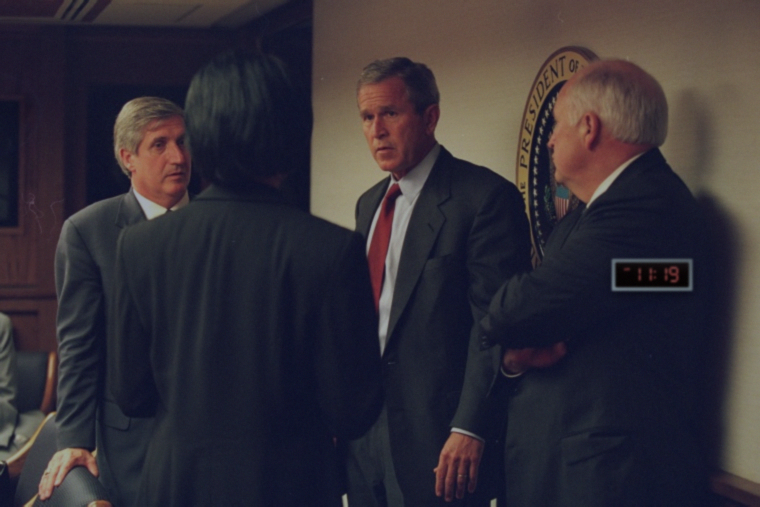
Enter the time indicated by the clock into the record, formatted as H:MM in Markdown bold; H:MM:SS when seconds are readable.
**11:19**
